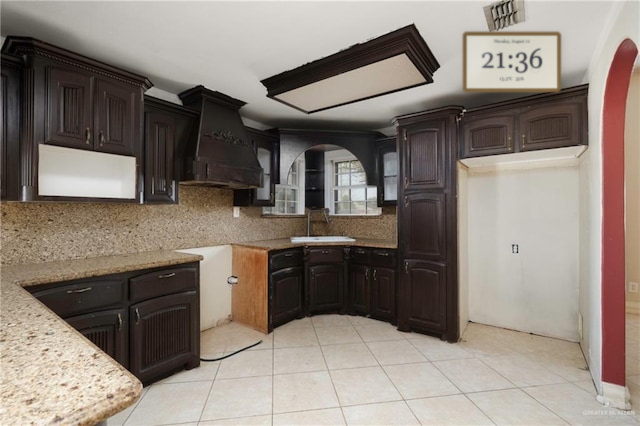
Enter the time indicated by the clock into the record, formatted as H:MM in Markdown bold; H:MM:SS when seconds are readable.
**21:36**
